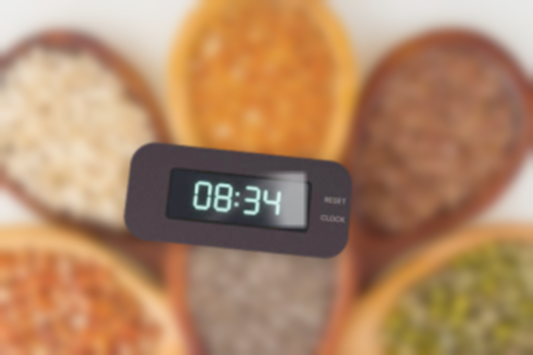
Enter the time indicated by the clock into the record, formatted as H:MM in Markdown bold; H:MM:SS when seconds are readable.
**8:34**
